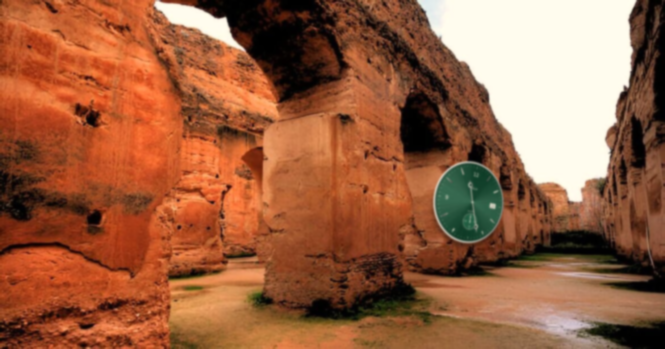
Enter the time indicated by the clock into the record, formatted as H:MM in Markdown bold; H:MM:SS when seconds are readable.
**11:27**
